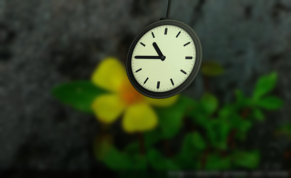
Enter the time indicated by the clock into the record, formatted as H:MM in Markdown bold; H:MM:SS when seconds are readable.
**10:45**
